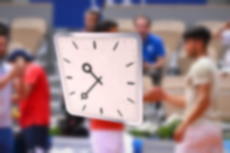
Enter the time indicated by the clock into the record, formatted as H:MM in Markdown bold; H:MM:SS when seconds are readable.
**10:37**
